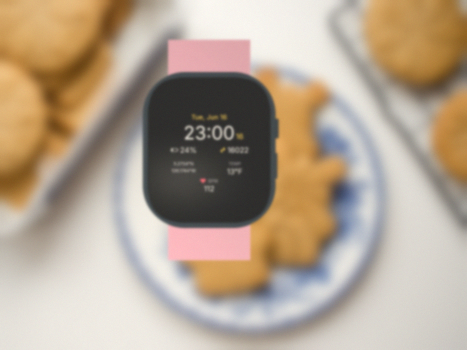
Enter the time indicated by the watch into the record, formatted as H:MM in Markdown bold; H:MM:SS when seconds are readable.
**23:00**
